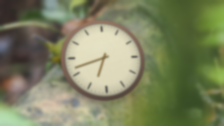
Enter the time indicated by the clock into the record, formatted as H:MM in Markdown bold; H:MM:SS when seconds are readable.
**6:42**
